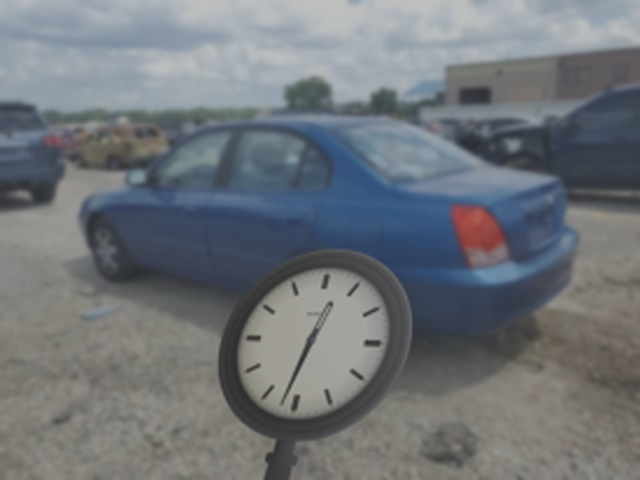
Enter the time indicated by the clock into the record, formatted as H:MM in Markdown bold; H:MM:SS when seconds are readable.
**12:32**
